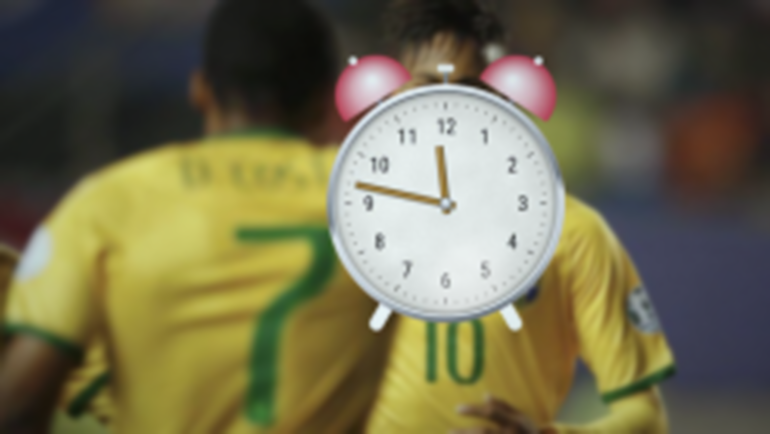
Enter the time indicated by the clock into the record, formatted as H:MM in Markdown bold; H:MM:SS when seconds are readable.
**11:47**
